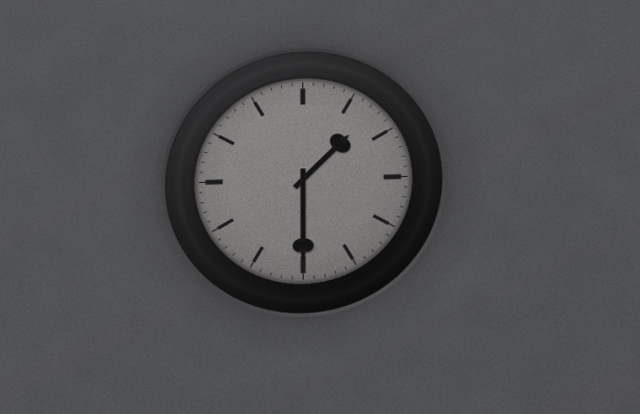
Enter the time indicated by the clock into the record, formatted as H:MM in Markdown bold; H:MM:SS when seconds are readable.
**1:30**
